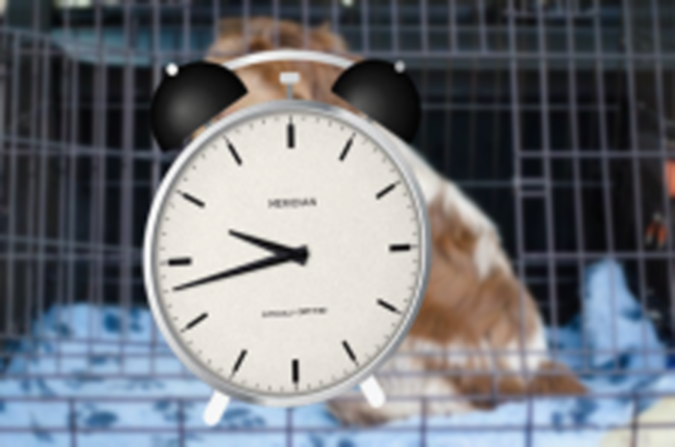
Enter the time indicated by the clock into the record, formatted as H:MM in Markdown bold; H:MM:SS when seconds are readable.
**9:43**
